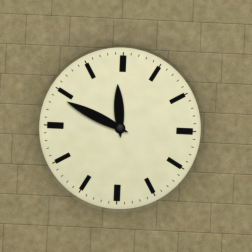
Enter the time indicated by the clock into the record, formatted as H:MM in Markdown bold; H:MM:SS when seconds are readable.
**11:49**
